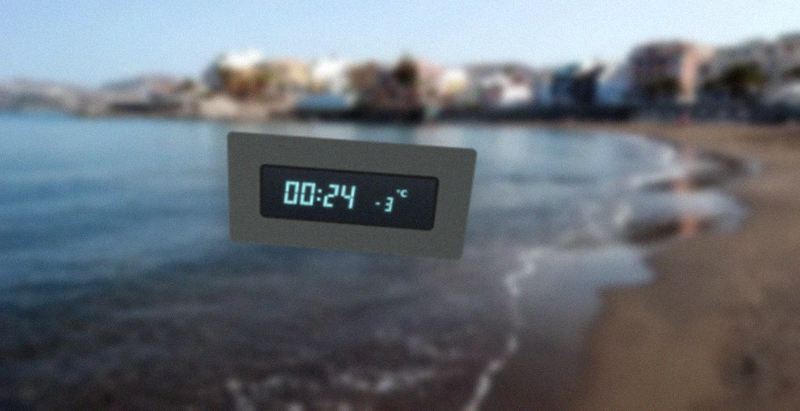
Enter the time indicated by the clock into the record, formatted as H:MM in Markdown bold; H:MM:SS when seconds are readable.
**0:24**
